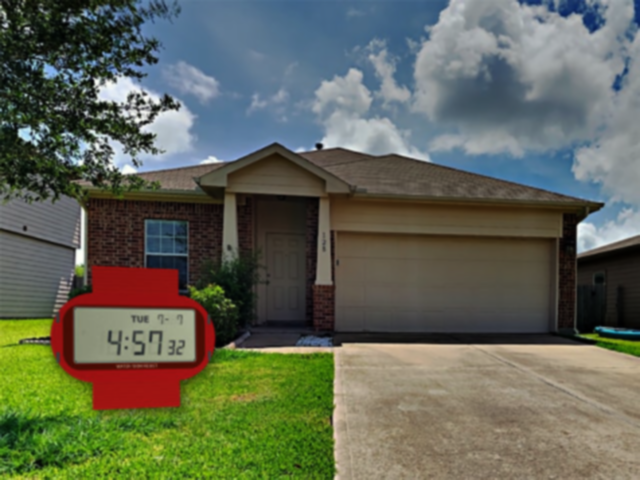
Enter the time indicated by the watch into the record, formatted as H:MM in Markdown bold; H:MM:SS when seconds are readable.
**4:57:32**
